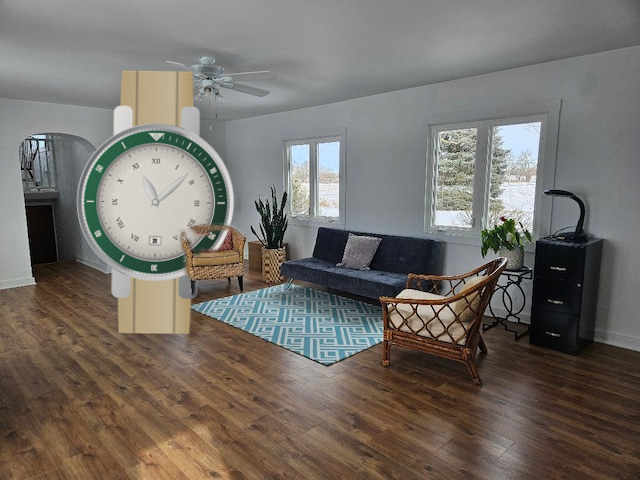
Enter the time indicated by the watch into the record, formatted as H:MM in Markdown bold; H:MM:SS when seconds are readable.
**11:08**
